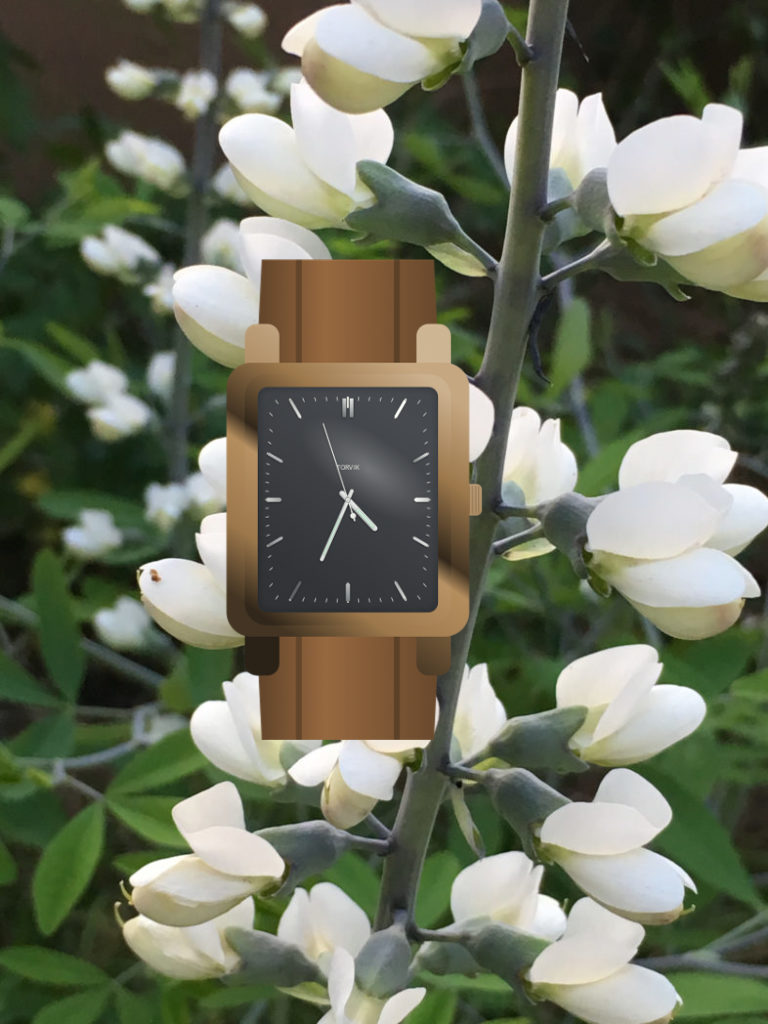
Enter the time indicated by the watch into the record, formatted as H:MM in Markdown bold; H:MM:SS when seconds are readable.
**4:33:57**
